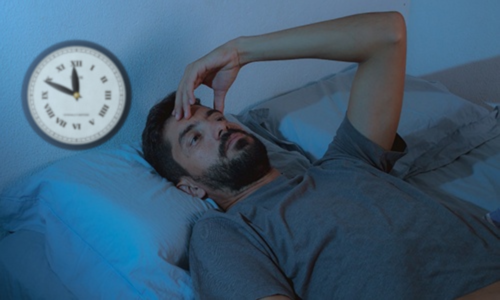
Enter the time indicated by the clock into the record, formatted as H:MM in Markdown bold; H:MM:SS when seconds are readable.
**11:49**
